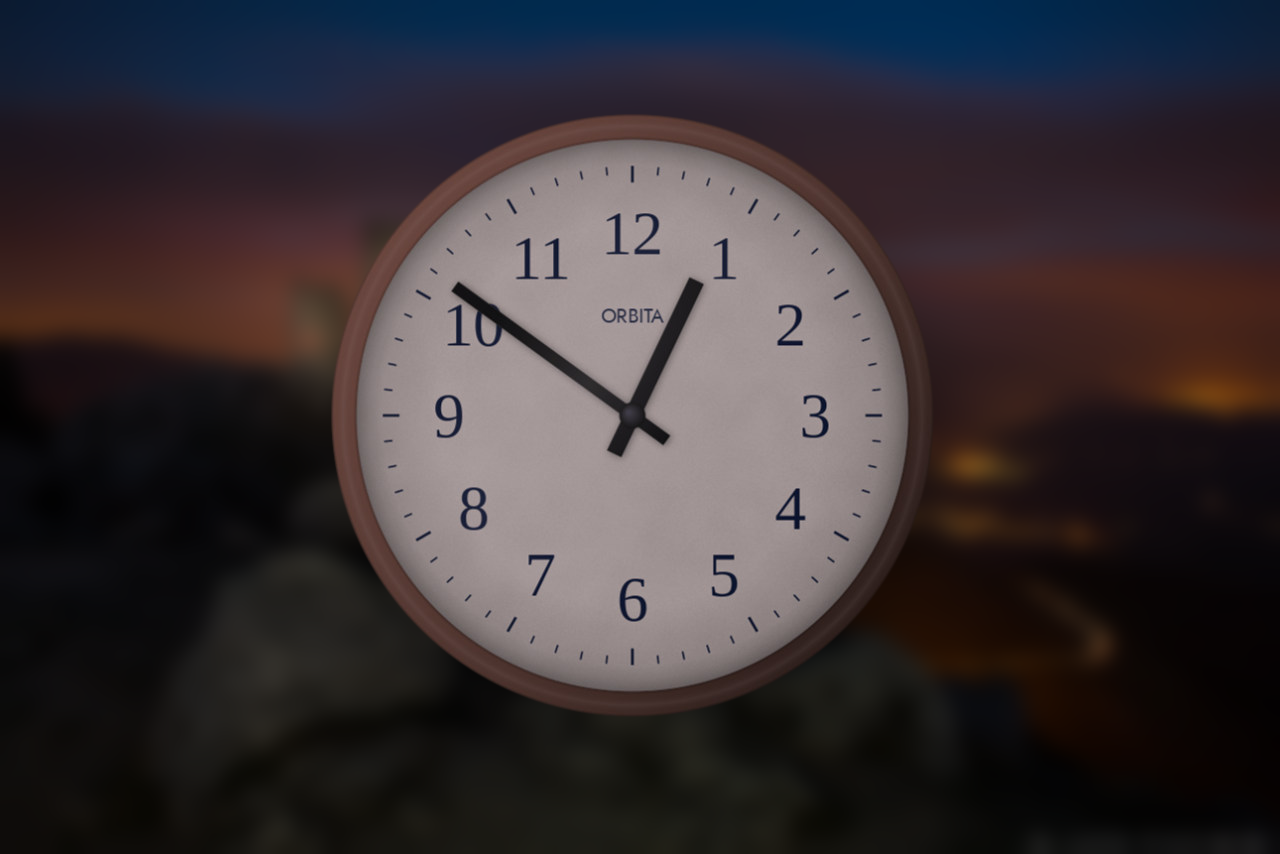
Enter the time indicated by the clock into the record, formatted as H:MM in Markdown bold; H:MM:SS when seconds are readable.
**12:51**
